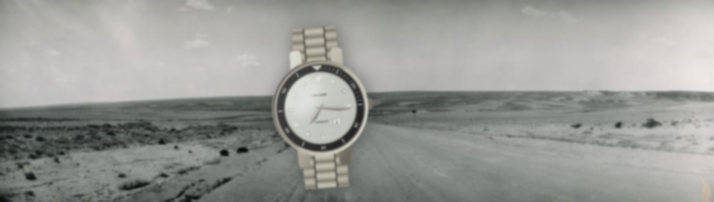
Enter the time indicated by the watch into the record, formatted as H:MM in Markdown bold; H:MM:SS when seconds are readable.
**7:16**
